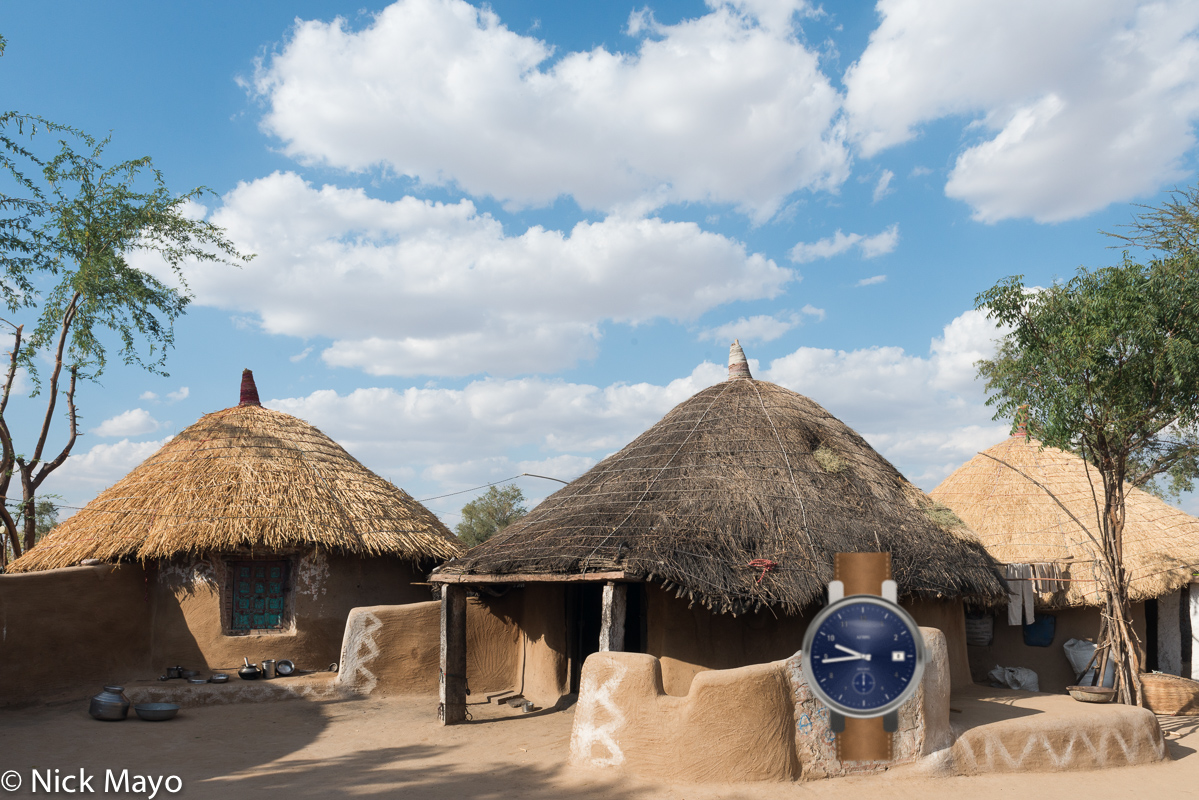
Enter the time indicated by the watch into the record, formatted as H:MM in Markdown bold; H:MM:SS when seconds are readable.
**9:44**
